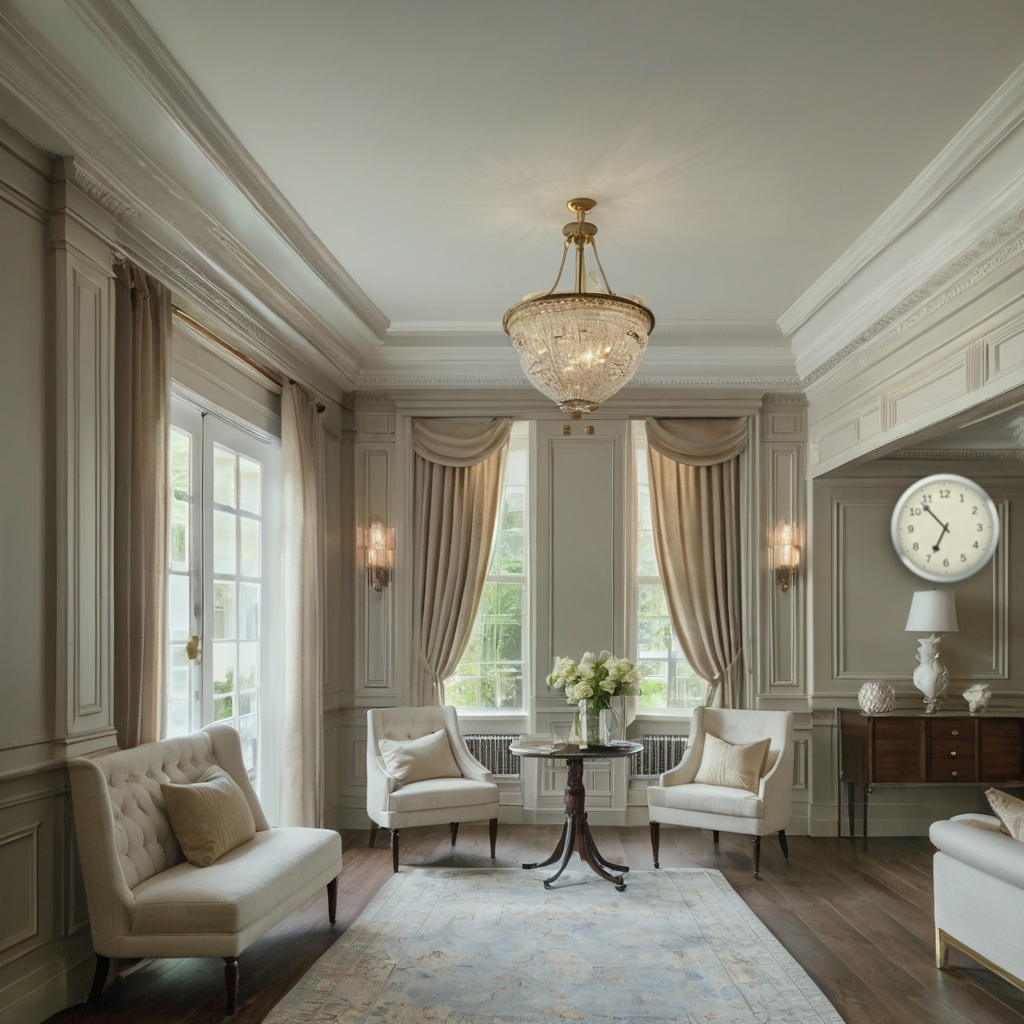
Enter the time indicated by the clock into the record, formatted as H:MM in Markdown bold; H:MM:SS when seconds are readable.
**6:53**
